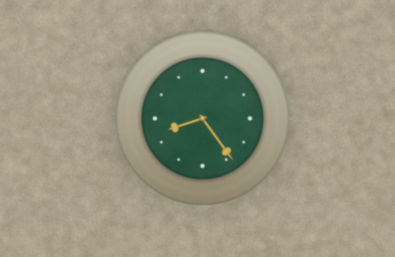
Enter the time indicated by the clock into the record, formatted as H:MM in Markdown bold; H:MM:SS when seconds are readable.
**8:24**
